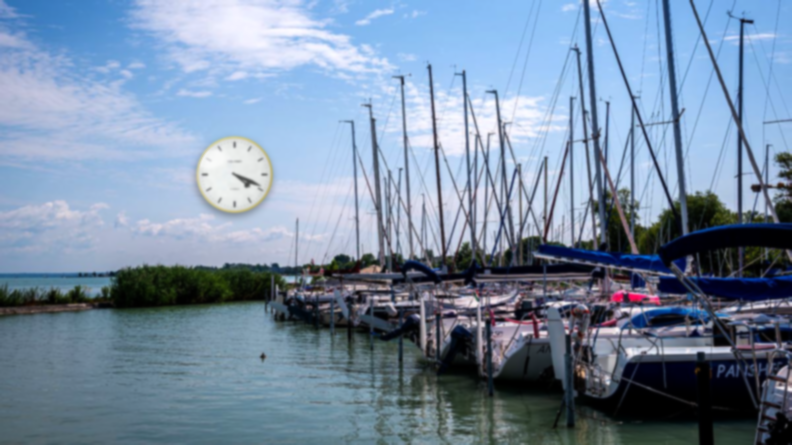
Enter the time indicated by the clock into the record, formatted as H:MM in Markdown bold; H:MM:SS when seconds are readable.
**4:19**
